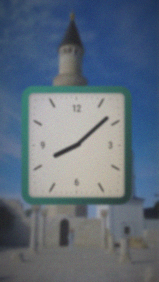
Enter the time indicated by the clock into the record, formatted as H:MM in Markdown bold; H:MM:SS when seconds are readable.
**8:08**
